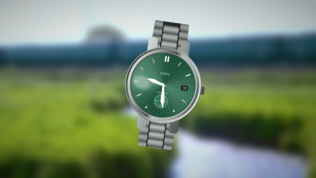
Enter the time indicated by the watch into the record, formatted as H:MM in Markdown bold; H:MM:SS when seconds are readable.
**9:29**
